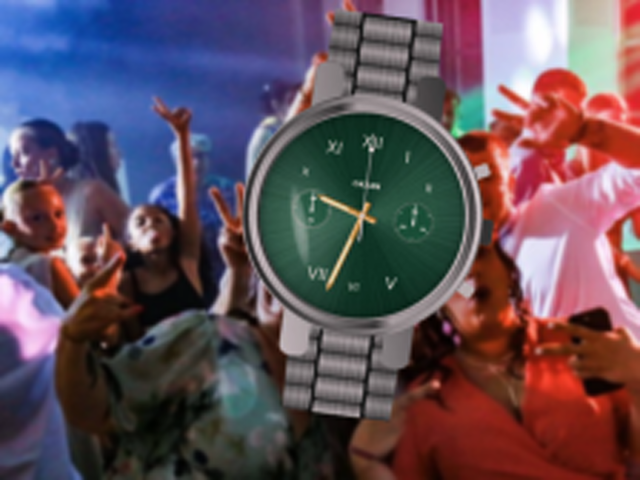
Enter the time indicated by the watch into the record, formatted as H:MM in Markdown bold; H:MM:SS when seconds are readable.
**9:33**
